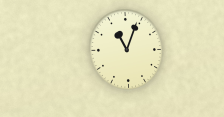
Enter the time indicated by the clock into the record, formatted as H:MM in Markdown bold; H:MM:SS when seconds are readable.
**11:04**
